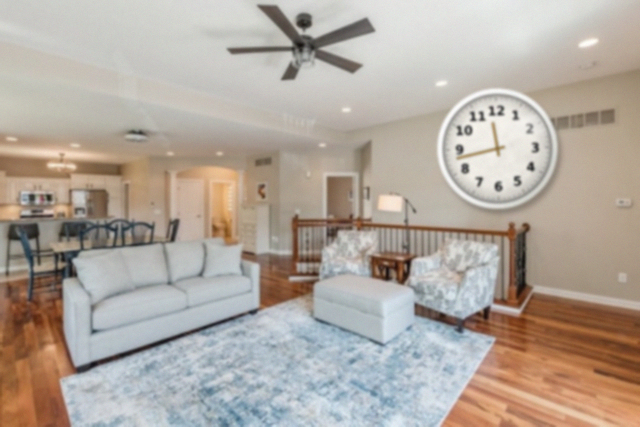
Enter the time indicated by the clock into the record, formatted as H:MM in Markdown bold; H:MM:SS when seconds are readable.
**11:43**
